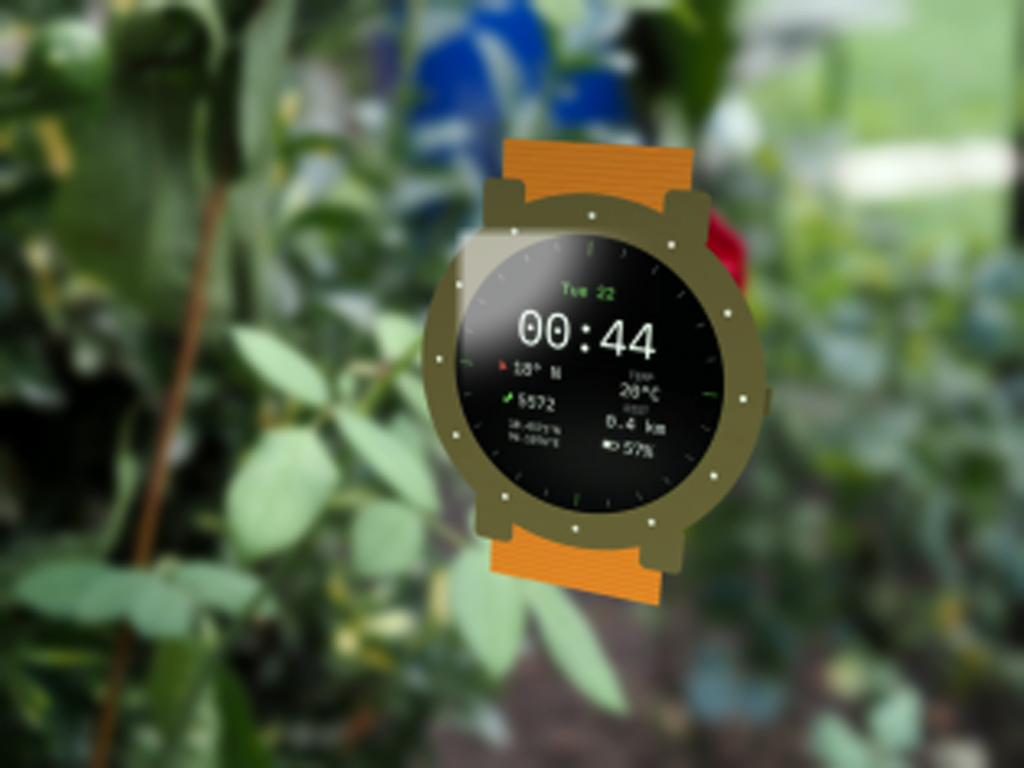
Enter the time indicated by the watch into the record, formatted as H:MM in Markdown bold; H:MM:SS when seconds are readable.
**0:44**
